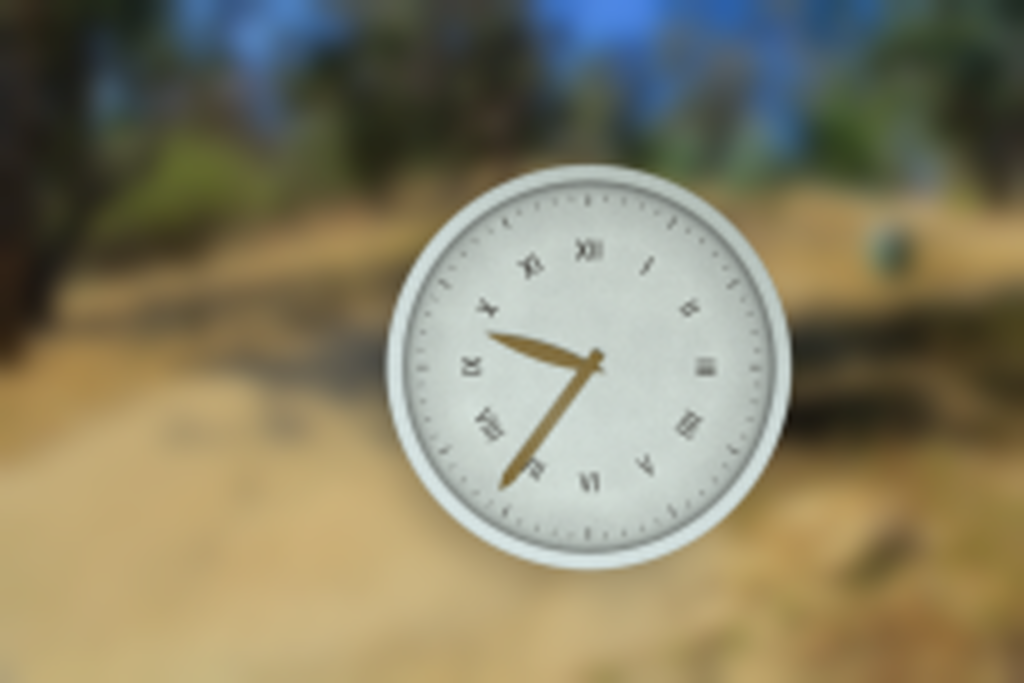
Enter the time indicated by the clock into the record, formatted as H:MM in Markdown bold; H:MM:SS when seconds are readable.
**9:36**
